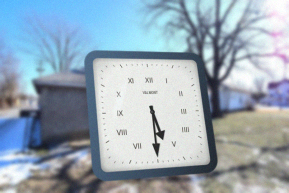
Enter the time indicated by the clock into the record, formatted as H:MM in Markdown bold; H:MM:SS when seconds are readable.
**5:30**
